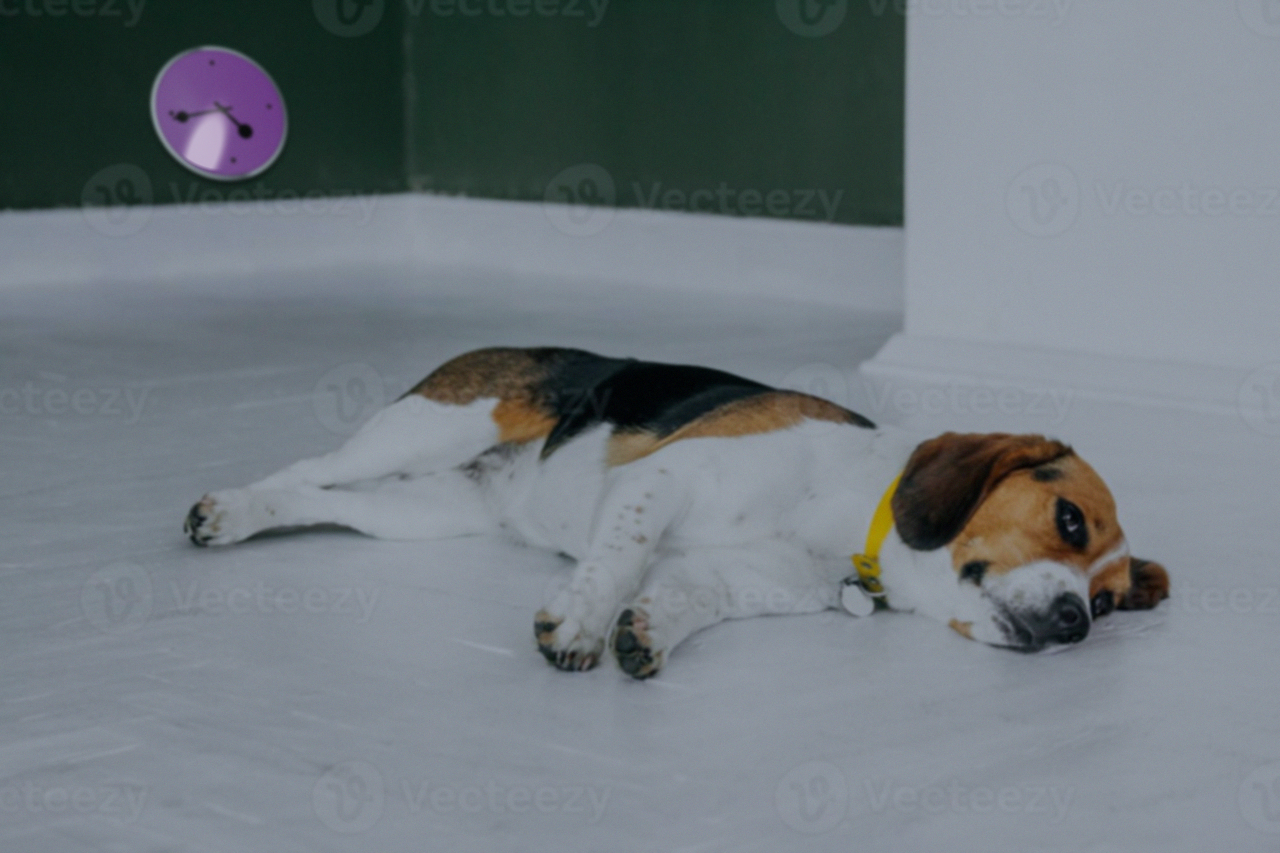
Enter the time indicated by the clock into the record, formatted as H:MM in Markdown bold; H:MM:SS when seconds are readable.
**4:44**
